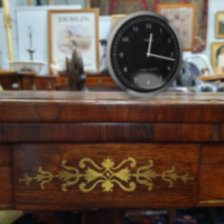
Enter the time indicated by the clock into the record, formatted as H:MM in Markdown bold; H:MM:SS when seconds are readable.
**12:17**
